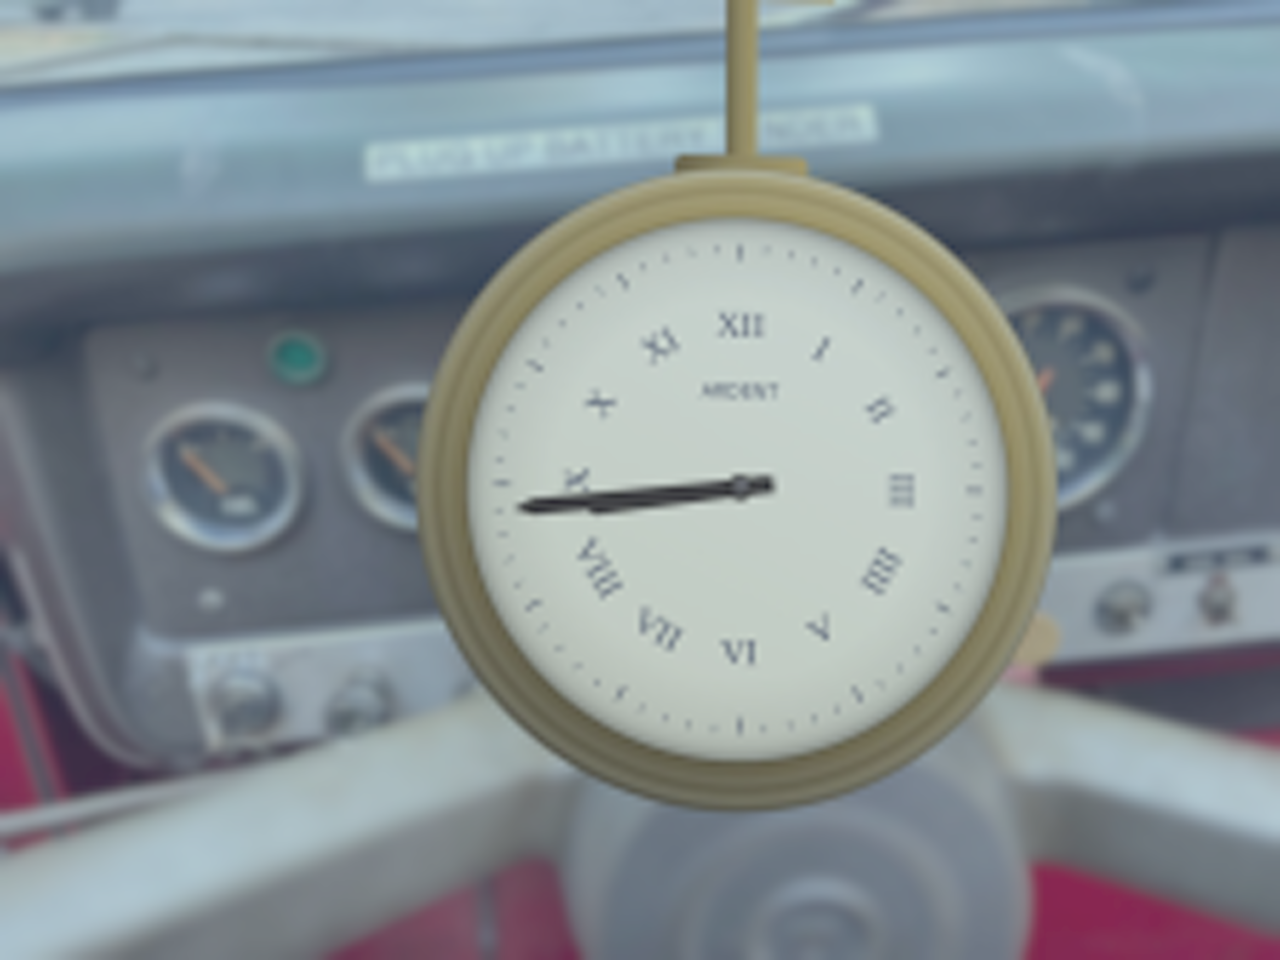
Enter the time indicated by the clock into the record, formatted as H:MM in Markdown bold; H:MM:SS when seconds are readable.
**8:44**
